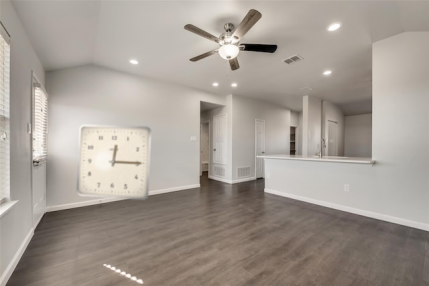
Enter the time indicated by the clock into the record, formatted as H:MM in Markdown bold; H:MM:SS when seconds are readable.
**12:15**
